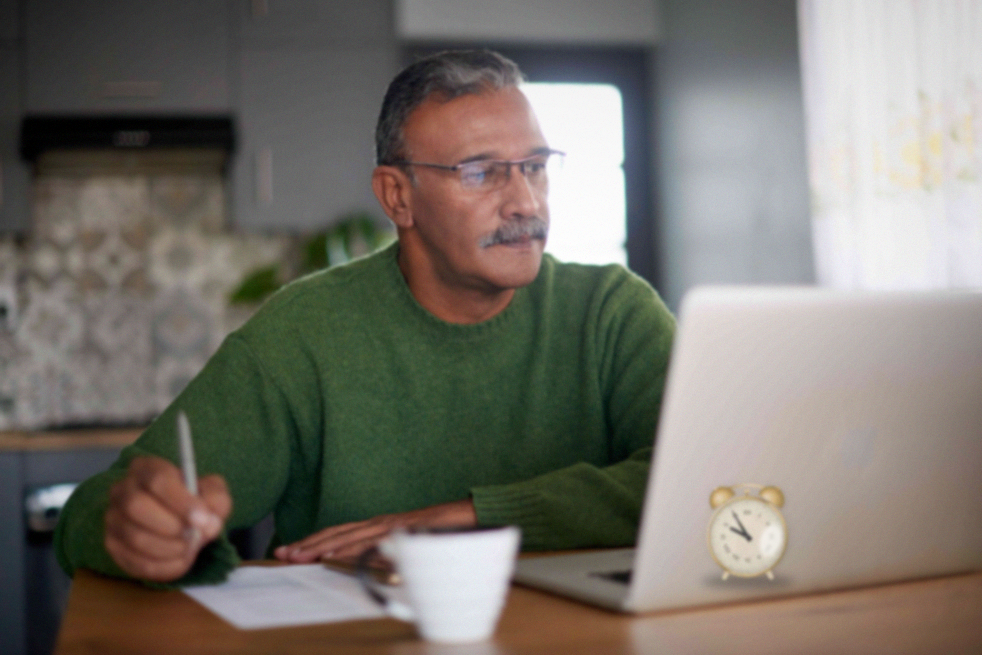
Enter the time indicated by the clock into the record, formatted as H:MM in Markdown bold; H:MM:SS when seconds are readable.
**9:55**
